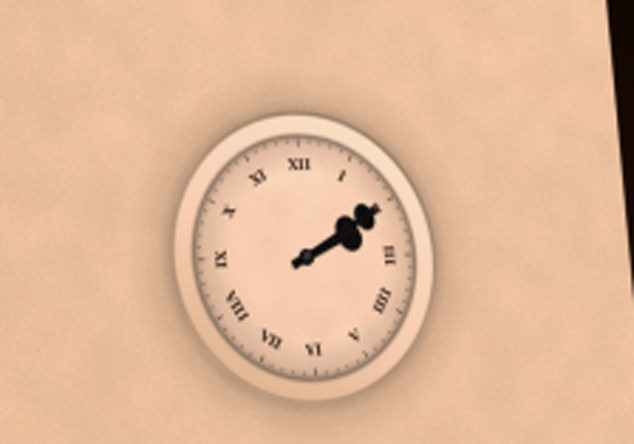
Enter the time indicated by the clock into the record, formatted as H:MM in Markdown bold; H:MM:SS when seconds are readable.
**2:10**
